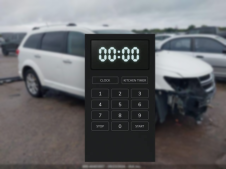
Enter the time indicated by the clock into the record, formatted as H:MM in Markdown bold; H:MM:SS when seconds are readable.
**0:00**
